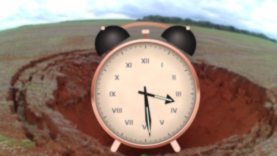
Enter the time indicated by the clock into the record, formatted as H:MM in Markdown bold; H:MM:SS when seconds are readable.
**3:29**
